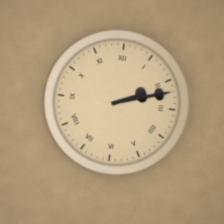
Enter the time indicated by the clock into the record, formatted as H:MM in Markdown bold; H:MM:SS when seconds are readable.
**2:12**
